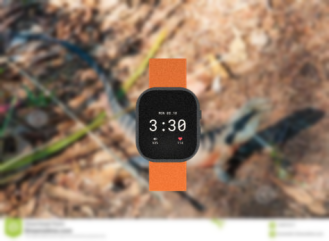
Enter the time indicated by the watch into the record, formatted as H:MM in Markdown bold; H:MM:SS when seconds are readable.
**3:30**
